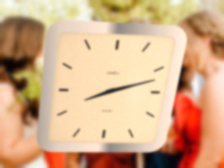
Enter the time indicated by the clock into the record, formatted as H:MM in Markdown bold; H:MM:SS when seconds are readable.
**8:12**
